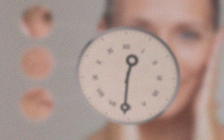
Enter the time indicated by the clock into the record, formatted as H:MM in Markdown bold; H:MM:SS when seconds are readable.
**12:31**
